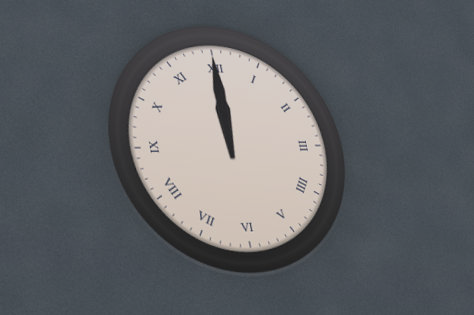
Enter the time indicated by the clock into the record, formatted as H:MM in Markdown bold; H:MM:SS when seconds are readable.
**12:00**
